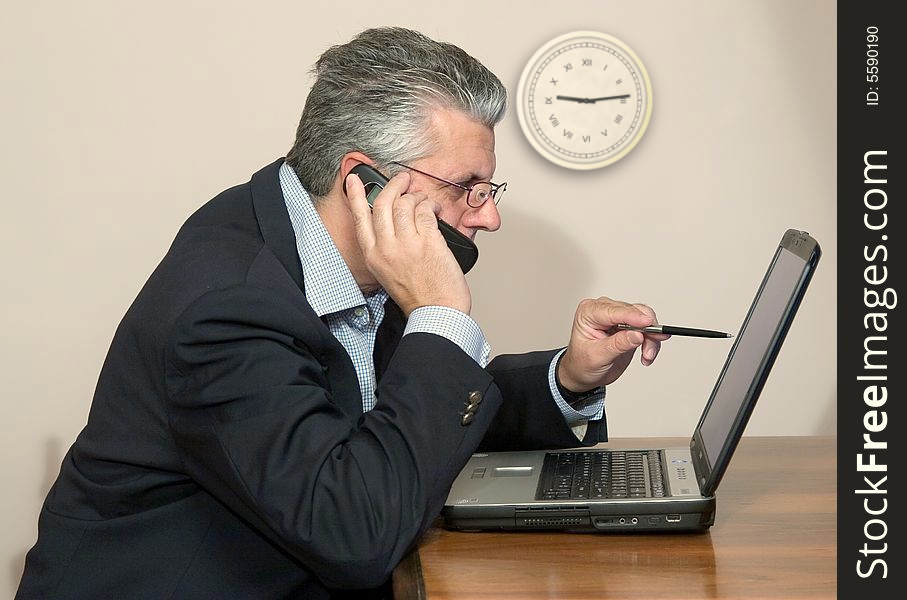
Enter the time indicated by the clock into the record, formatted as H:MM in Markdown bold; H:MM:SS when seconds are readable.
**9:14**
